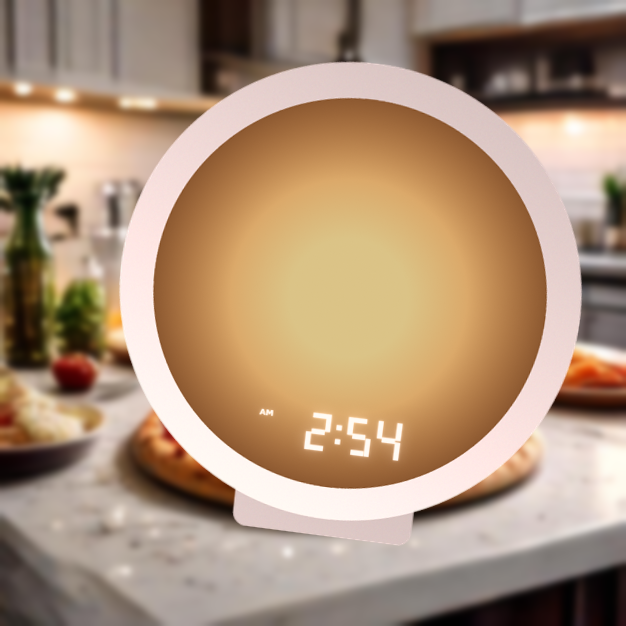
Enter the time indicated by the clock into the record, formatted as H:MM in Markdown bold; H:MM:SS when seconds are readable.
**2:54**
